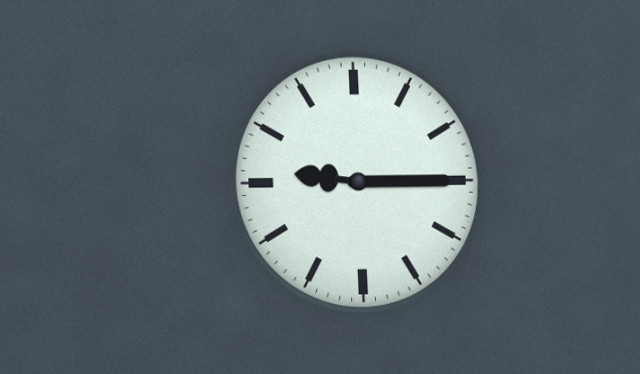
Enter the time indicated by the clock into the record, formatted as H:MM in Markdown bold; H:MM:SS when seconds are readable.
**9:15**
